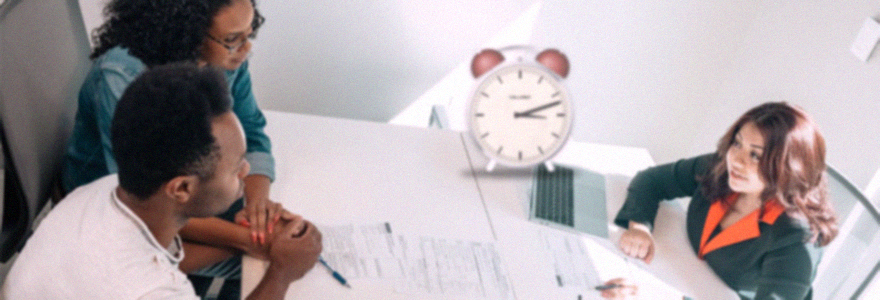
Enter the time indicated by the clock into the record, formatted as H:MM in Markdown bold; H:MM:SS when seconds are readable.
**3:12**
